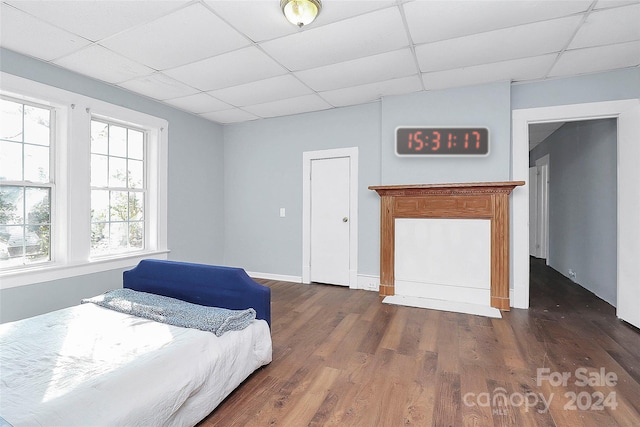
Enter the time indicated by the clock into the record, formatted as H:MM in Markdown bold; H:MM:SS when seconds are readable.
**15:31:17**
